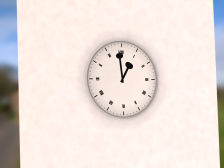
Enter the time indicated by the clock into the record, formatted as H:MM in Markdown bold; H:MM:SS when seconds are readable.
**12:59**
